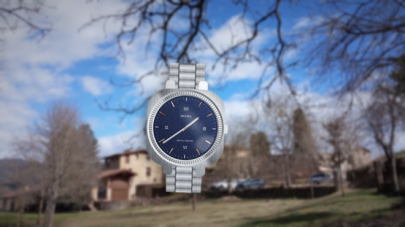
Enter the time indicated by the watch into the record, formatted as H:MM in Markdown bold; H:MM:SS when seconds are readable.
**1:39**
